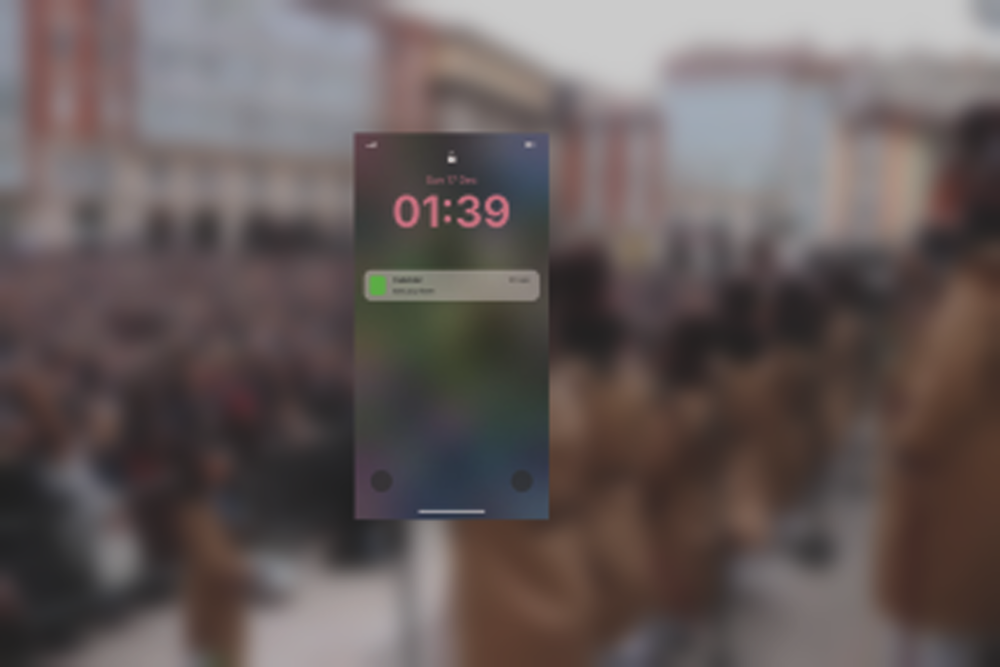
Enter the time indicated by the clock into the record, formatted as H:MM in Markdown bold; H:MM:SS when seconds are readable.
**1:39**
